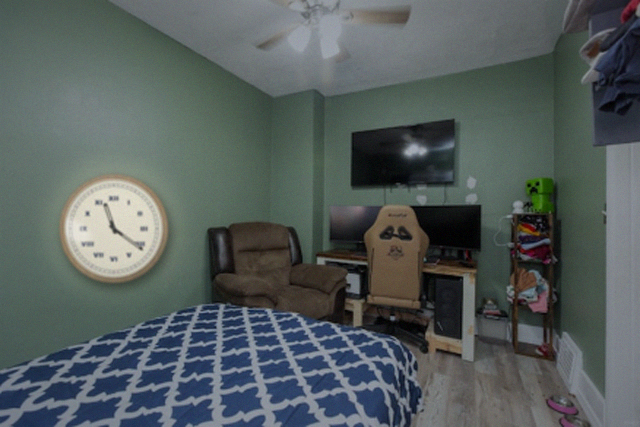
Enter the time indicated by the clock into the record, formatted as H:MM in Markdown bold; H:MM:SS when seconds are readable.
**11:21**
